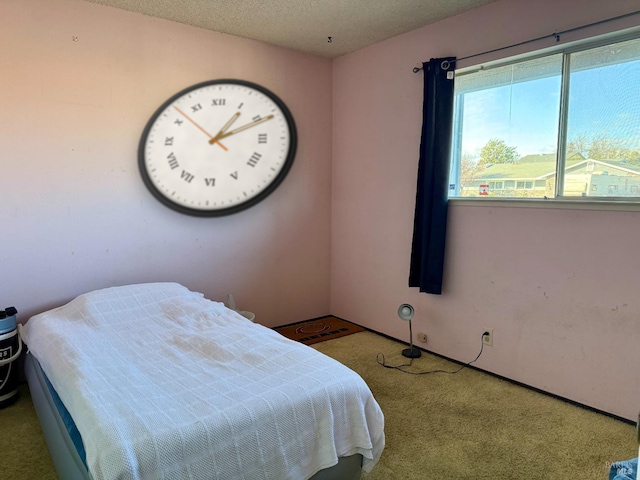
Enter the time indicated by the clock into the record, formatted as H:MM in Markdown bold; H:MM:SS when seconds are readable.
**1:10:52**
